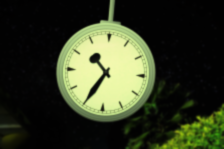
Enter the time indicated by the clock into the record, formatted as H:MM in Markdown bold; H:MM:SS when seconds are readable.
**10:35**
